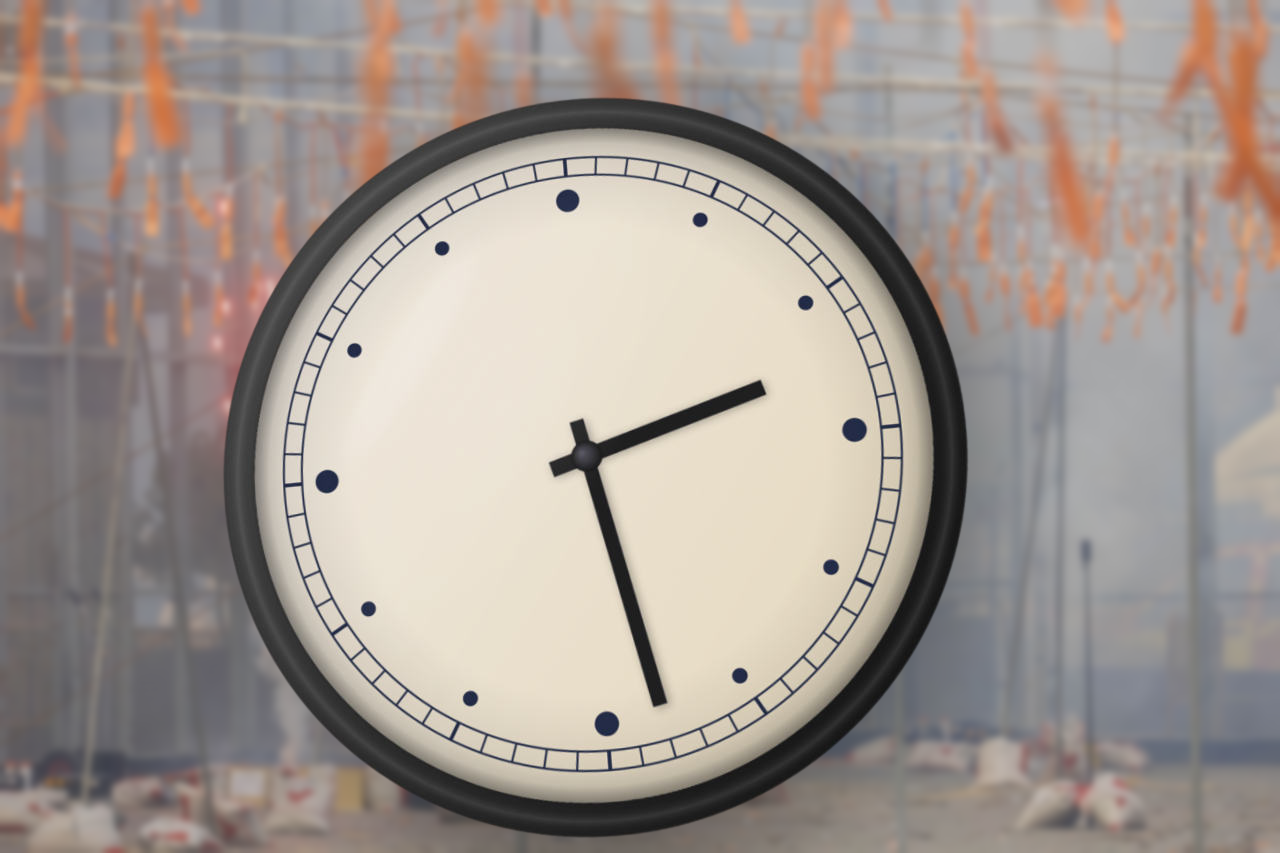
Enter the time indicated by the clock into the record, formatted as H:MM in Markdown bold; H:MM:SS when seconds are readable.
**2:28**
